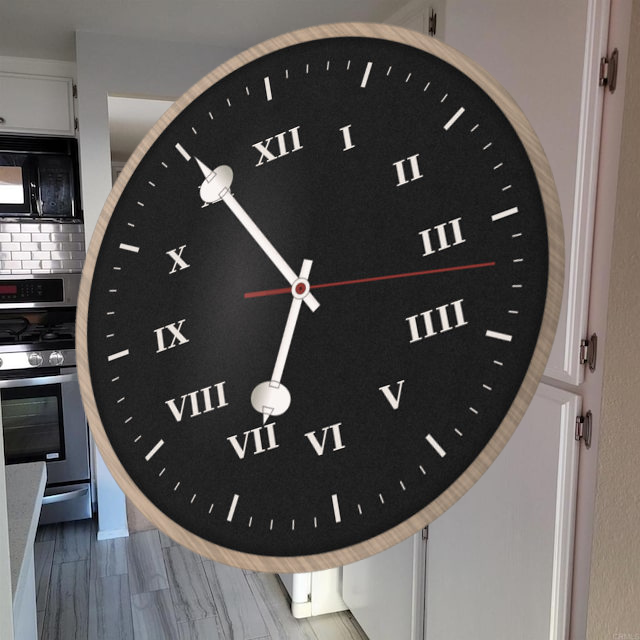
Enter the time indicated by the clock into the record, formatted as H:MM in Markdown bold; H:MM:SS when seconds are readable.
**6:55:17**
